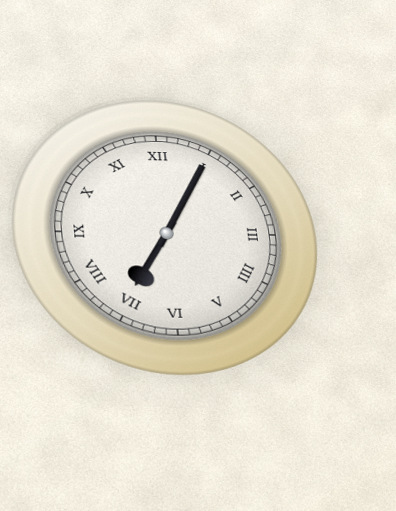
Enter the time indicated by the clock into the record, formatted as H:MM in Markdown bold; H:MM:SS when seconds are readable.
**7:05**
